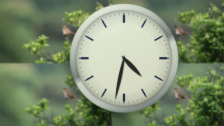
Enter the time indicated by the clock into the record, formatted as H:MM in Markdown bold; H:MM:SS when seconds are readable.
**4:32**
